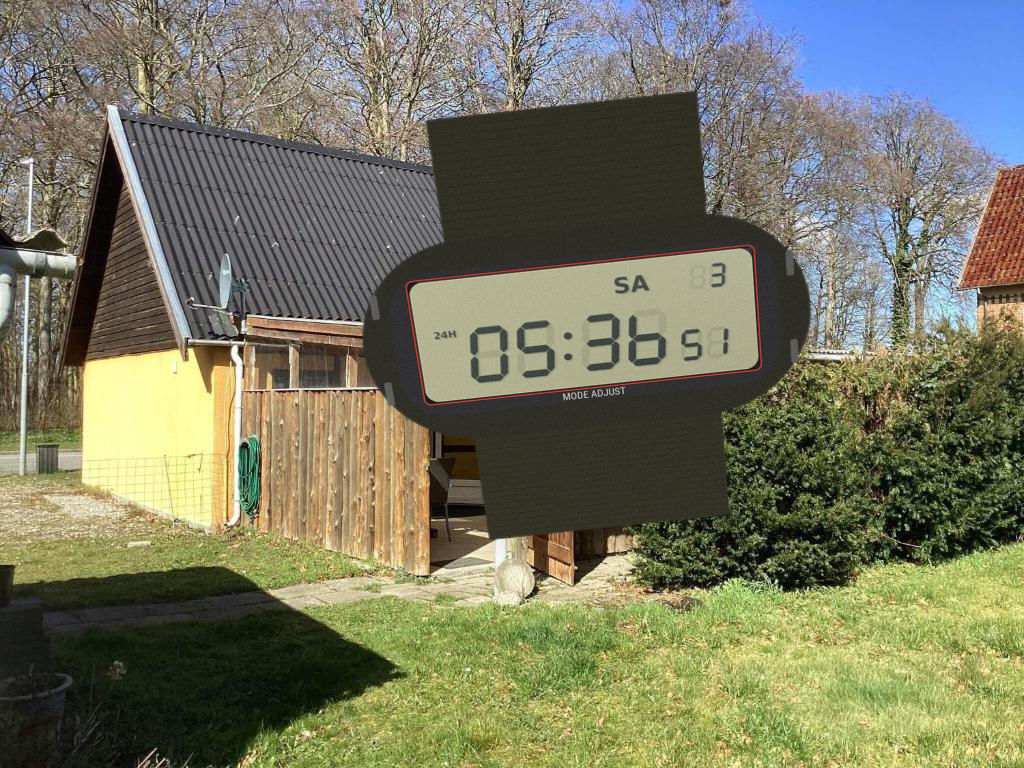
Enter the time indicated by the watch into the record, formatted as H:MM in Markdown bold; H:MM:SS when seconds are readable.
**5:36:51**
